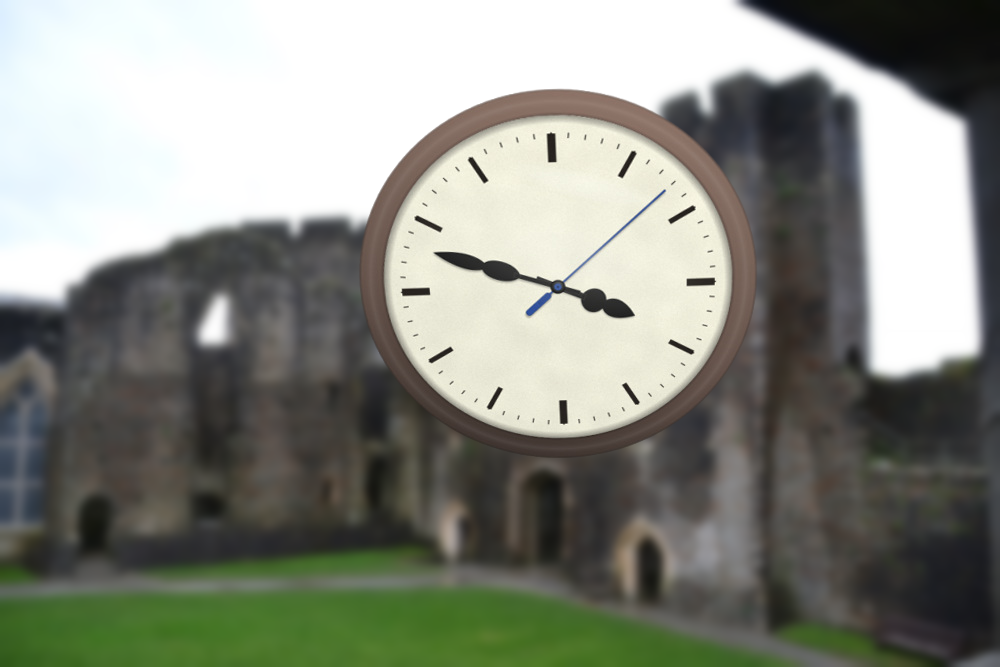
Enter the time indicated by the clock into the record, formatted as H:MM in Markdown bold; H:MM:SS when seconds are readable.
**3:48:08**
